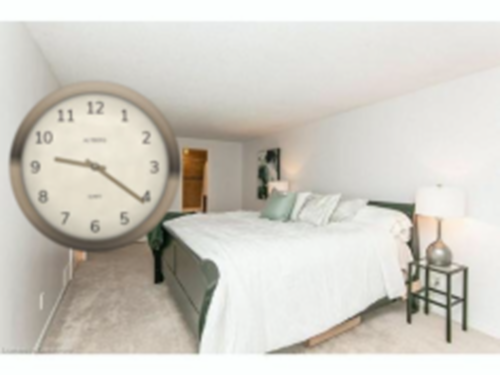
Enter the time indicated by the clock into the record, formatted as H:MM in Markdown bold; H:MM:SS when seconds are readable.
**9:21**
